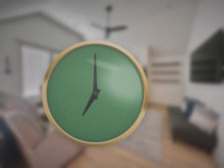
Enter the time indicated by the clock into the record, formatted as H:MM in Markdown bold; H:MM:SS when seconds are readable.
**7:00**
